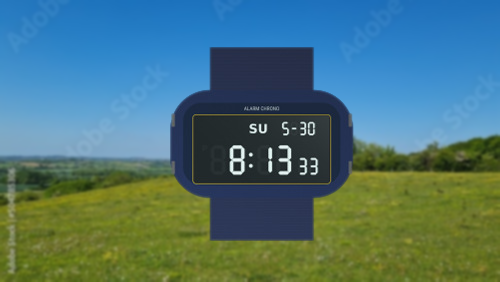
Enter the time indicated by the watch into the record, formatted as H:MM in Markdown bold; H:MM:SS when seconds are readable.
**8:13:33**
